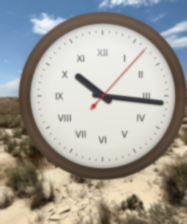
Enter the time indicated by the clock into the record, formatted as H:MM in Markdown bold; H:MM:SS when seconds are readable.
**10:16:07**
